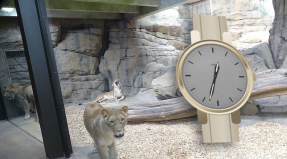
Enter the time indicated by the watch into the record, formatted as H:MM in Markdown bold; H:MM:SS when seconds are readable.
**12:33**
